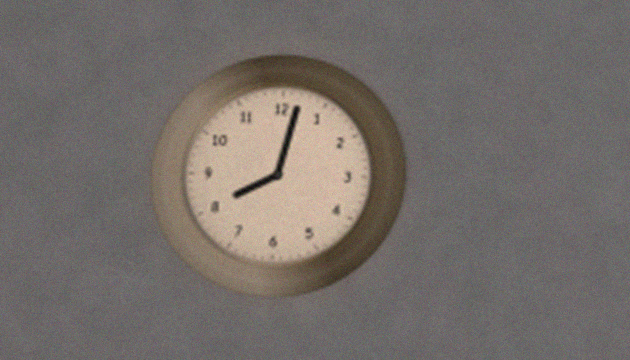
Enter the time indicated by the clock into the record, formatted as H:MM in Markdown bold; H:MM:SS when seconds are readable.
**8:02**
